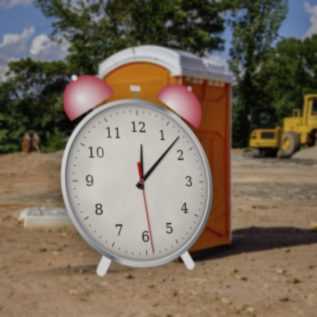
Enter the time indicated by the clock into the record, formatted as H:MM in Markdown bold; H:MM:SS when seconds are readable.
**12:07:29**
